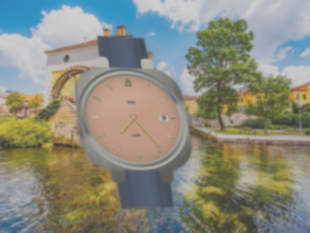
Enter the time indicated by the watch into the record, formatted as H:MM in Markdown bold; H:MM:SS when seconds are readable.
**7:24**
